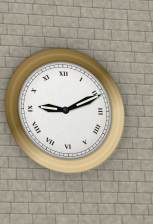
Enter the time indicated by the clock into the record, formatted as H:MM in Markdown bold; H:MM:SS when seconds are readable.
**9:11**
